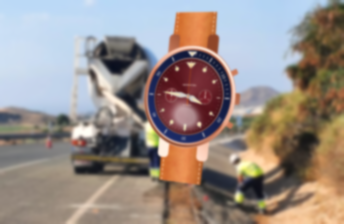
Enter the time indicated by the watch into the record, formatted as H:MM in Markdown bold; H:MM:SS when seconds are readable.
**3:46**
